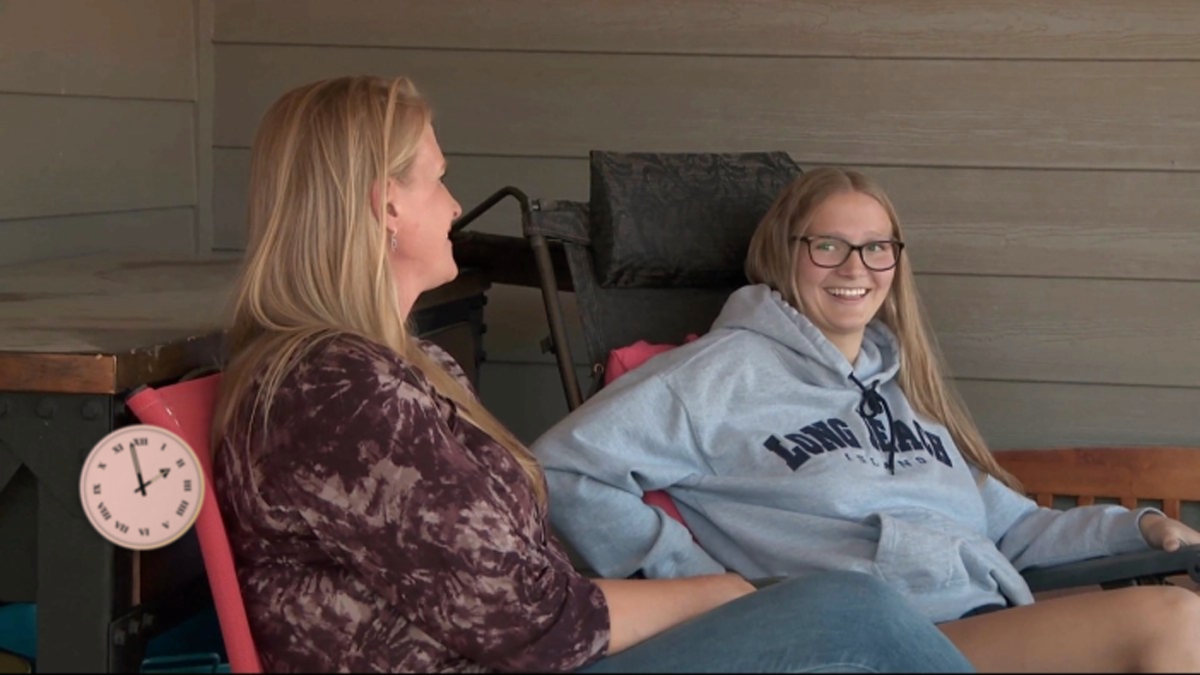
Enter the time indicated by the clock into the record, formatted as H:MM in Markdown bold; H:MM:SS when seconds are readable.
**1:58**
